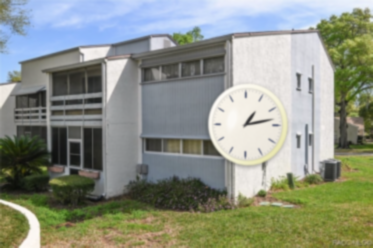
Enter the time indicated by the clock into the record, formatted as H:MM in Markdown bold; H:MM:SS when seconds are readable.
**1:13**
